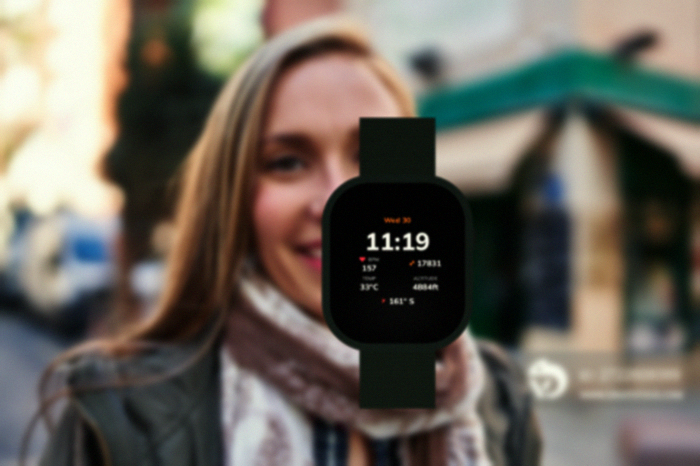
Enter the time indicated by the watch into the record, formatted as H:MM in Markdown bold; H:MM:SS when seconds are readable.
**11:19**
